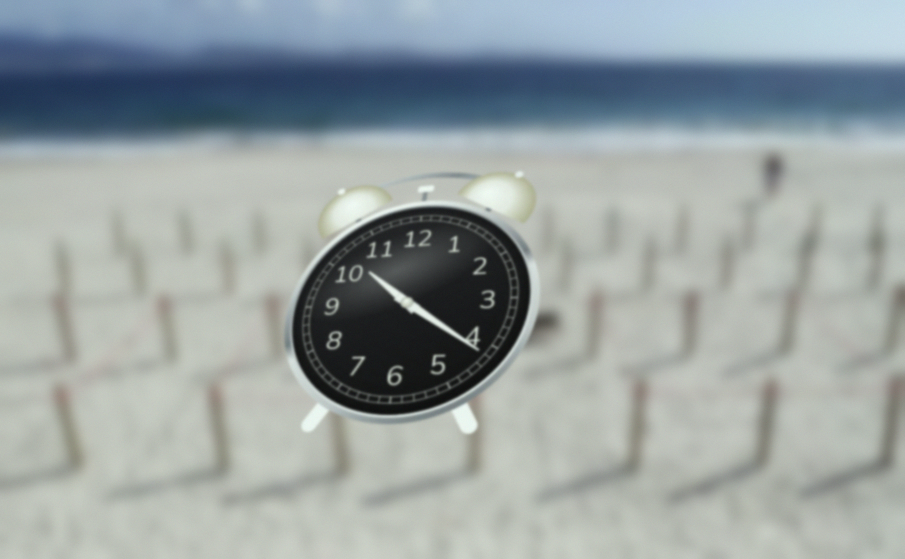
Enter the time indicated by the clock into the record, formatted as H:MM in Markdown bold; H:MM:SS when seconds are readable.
**10:21**
